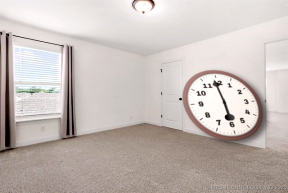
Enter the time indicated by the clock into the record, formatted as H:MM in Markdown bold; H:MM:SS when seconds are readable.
**5:59**
